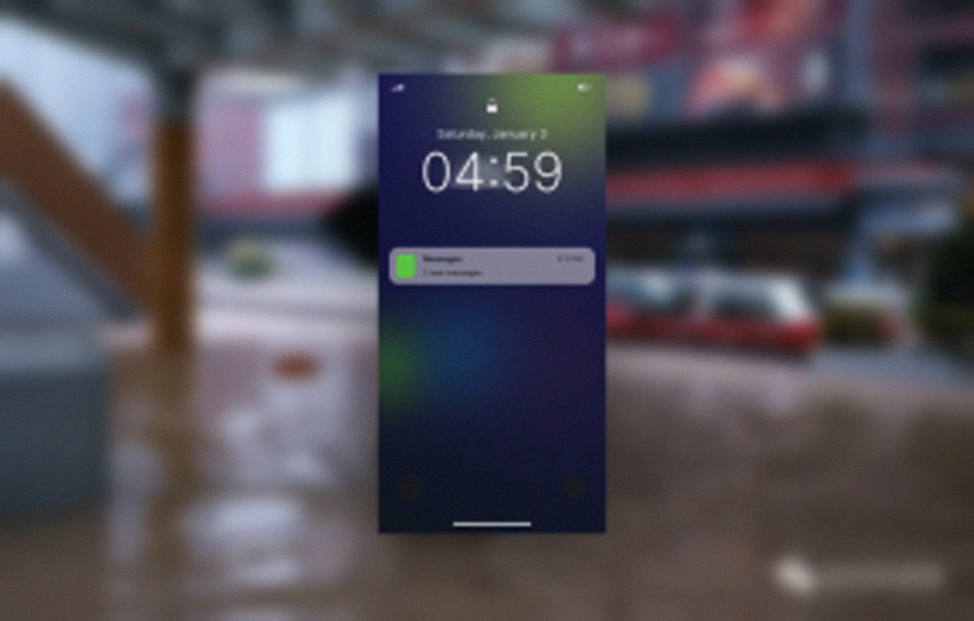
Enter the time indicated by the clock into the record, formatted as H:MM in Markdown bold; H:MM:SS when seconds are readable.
**4:59**
